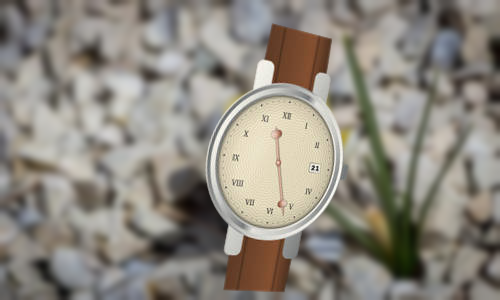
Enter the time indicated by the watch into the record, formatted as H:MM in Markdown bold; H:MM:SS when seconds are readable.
**11:27**
